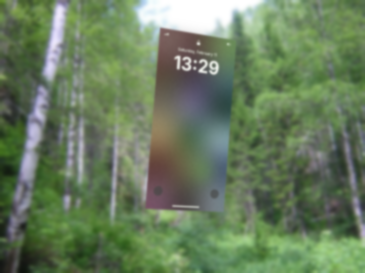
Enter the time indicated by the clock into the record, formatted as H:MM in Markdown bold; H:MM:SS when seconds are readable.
**13:29**
